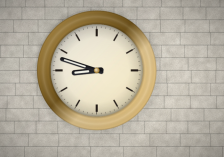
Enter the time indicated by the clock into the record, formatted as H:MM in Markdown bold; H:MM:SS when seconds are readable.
**8:48**
